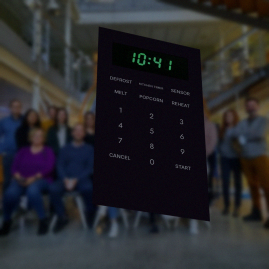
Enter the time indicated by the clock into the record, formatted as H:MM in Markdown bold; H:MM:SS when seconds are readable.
**10:41**
